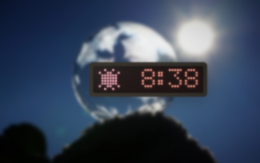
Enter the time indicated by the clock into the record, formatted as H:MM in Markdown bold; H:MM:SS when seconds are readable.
**8:38**
